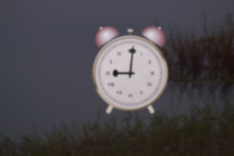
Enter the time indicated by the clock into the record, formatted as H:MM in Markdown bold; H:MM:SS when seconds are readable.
**9:01**
